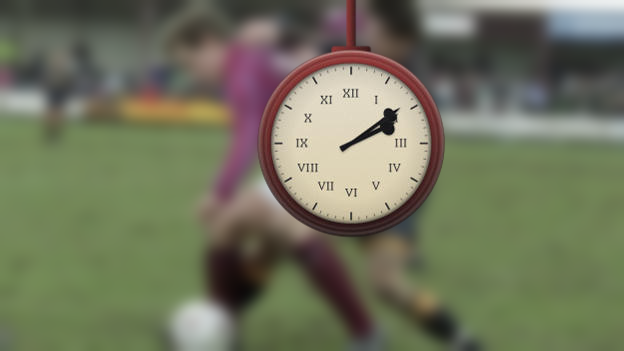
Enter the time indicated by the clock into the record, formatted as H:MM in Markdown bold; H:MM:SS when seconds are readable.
**2:09**
